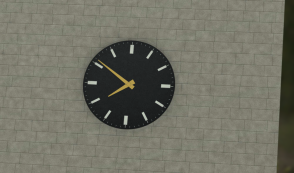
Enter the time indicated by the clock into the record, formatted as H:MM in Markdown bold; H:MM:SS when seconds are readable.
**7:51**
